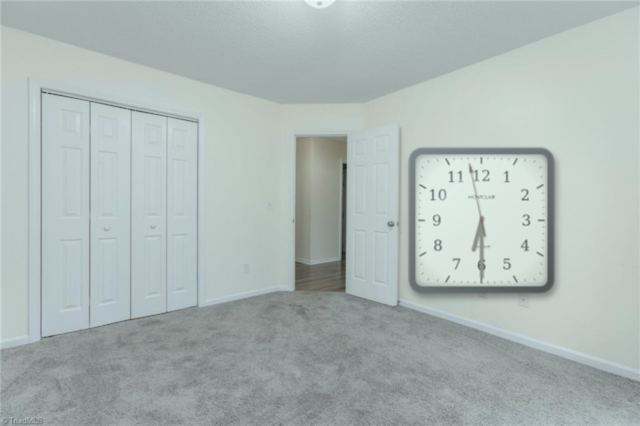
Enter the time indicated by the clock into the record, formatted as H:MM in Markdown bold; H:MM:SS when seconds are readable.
**6:29:58**
